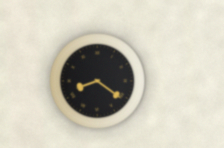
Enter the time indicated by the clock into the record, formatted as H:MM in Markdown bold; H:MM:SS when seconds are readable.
**8:21**
